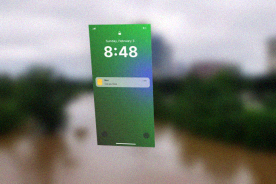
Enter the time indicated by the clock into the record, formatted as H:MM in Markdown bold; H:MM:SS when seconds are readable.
**8:48**
